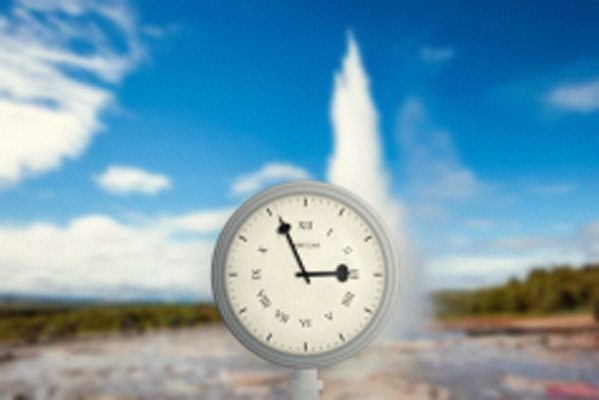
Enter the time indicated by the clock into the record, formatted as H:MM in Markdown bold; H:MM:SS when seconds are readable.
**2:56**
